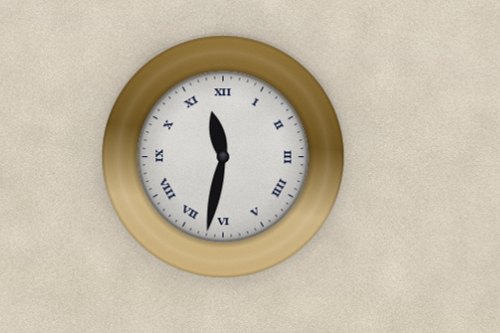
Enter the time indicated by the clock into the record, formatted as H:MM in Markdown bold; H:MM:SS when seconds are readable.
**11:32**
